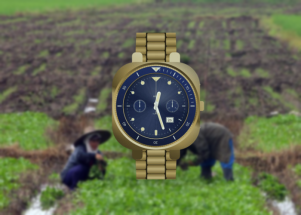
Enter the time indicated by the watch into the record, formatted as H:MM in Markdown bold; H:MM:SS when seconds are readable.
**12:27**
